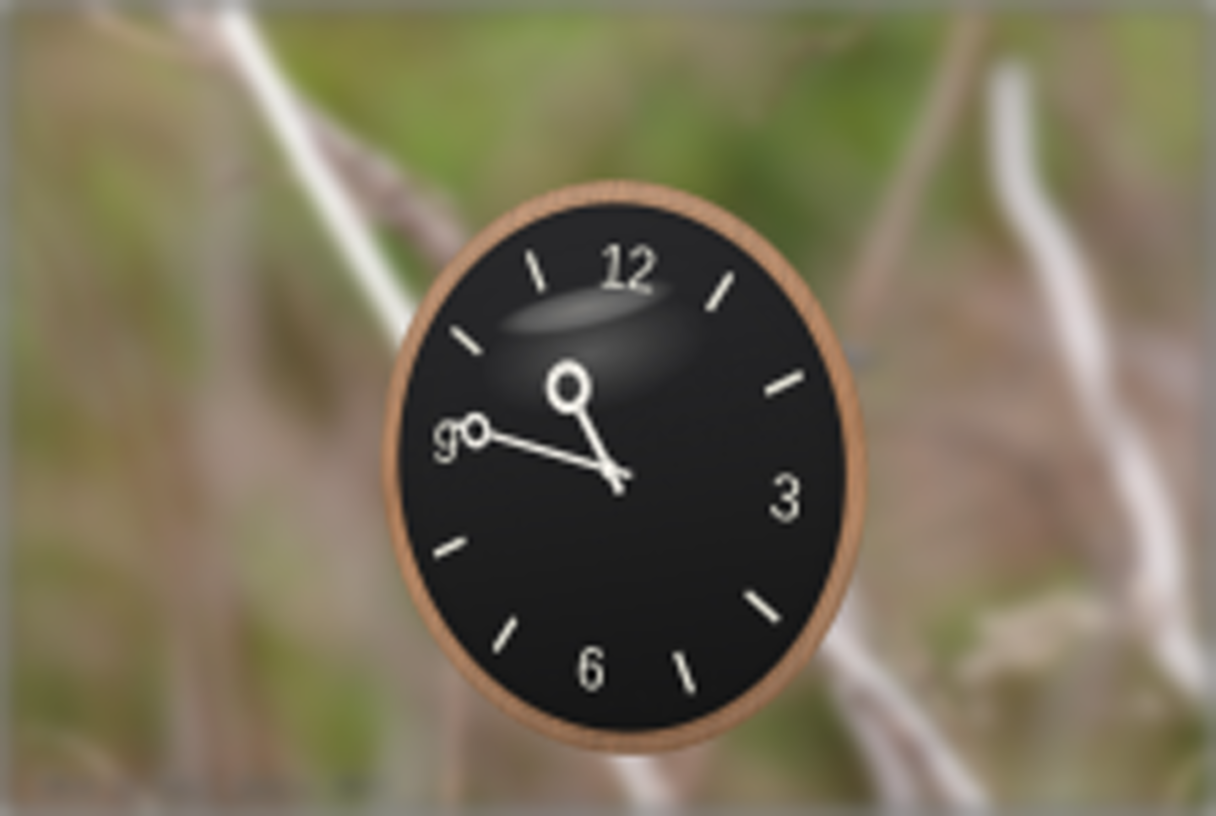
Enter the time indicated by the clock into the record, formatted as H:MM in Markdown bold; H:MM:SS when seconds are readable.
**10:46**
